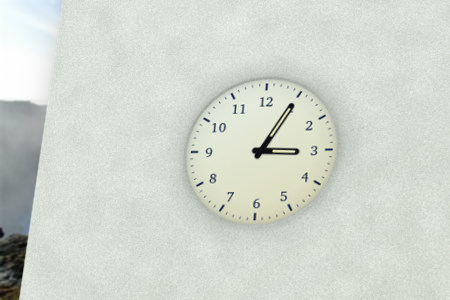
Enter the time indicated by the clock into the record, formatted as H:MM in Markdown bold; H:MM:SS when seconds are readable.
**3:05**
